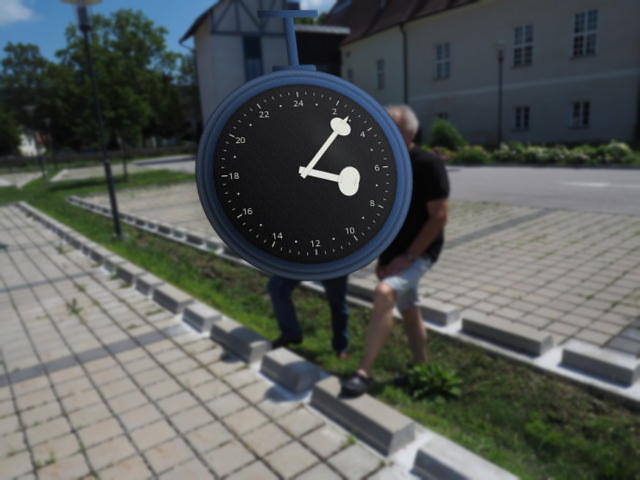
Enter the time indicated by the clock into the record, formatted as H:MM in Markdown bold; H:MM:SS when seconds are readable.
**7:07**
